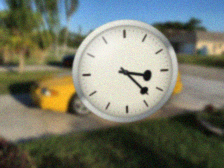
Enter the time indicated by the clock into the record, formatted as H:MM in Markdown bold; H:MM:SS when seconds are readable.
**3:23**
